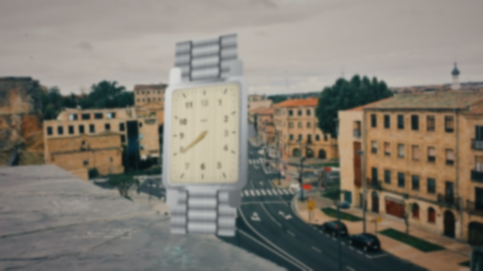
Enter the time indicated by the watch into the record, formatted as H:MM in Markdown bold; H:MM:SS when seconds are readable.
**7:39**
